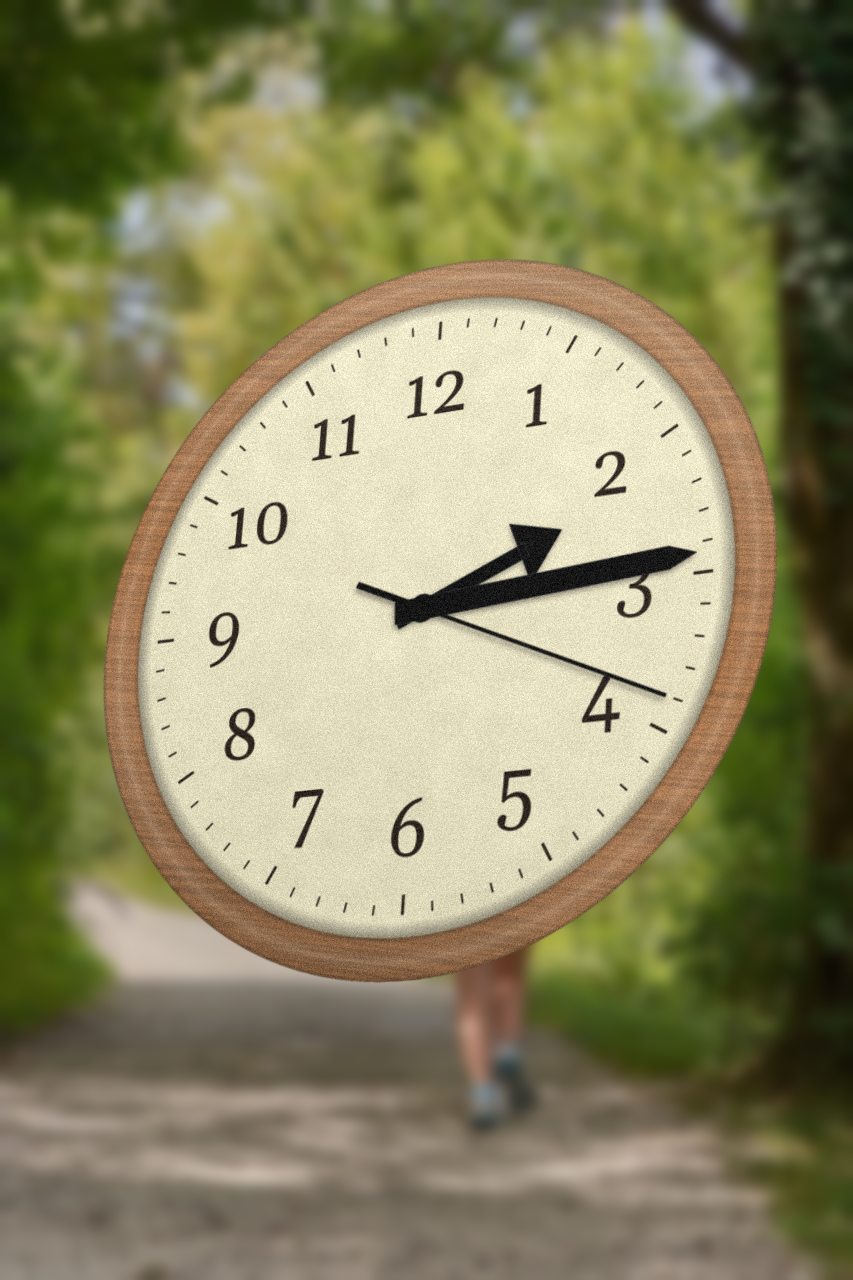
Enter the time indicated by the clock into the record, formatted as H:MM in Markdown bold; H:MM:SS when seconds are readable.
**2:14:19**
